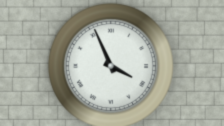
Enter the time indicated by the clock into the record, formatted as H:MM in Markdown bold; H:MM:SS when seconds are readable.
**3:56**
